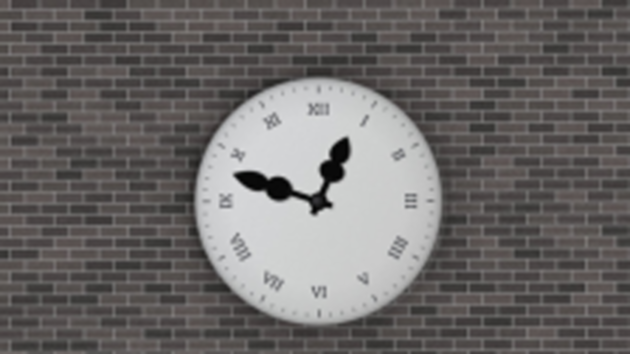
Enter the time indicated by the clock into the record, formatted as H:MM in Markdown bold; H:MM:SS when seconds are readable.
**12:48**
